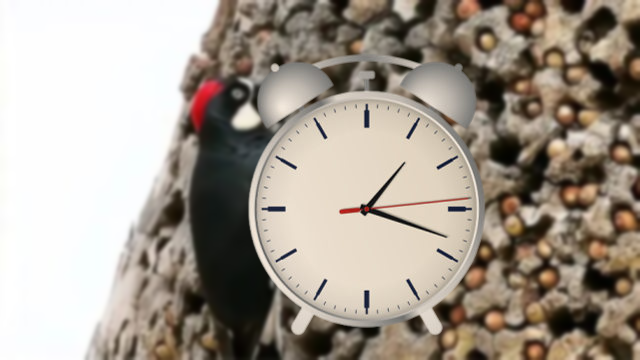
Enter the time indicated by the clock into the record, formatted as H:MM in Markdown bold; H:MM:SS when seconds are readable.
**1:18:14**
